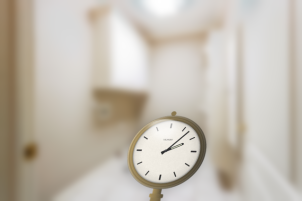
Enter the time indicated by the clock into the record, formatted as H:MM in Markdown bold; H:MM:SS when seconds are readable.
**2:07**
